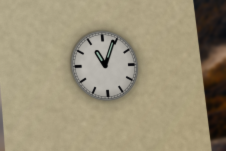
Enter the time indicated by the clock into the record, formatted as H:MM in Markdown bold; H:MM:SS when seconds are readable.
**11:04**
